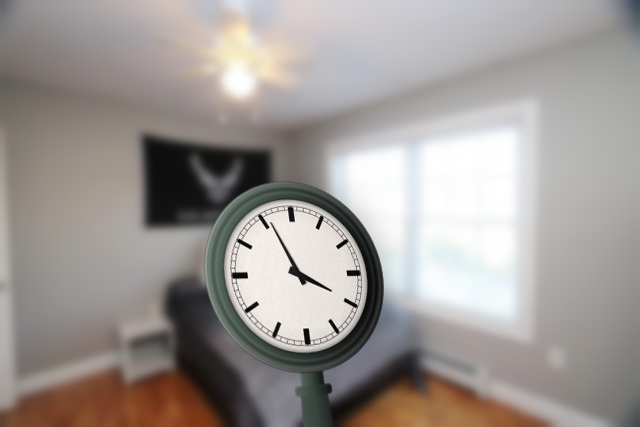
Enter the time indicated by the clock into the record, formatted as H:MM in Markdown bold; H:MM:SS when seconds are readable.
**3:56**
